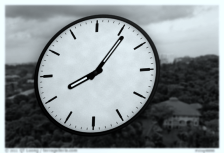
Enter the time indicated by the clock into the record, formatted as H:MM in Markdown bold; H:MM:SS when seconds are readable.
**8:06**
